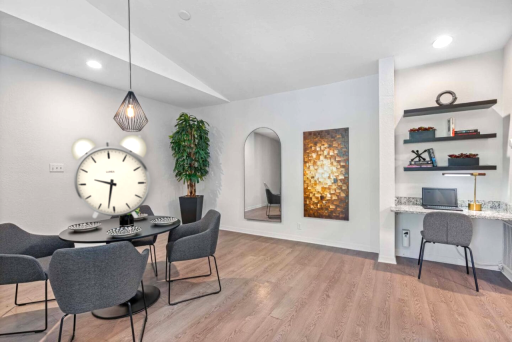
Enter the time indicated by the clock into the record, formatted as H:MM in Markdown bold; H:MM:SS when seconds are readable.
**9:32**
